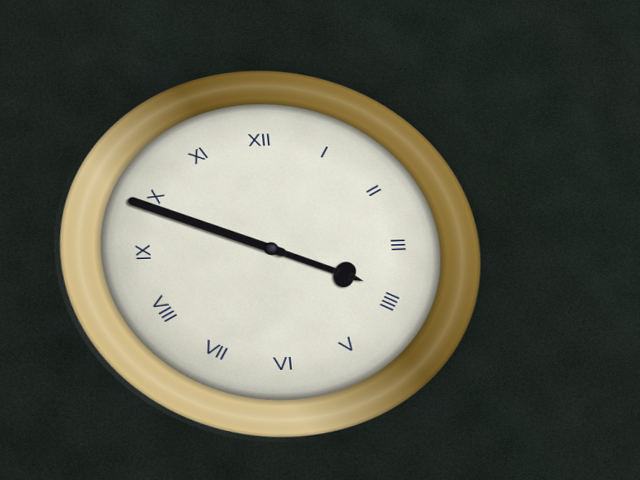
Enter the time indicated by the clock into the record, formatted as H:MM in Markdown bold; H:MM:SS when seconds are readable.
**3:49**
